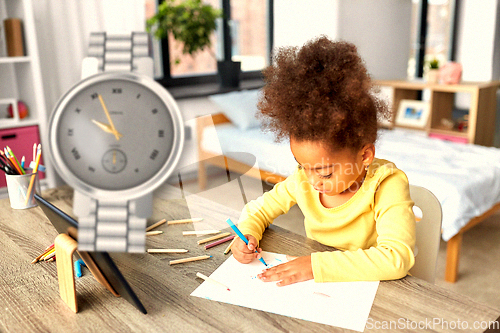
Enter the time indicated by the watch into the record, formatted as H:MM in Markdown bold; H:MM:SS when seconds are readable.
**9:56**
